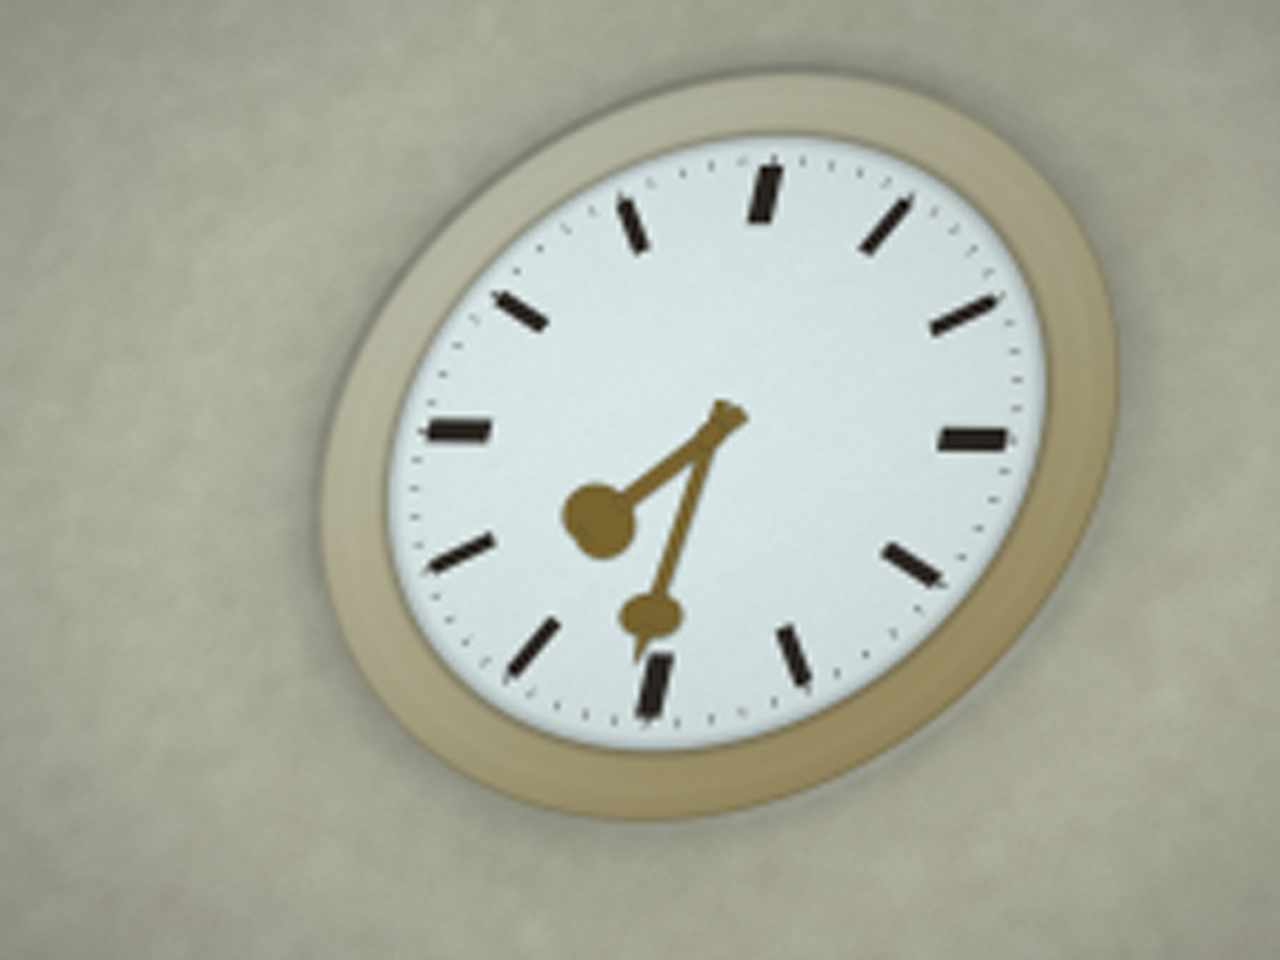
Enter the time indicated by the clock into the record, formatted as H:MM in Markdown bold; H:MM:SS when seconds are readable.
**7:31**
